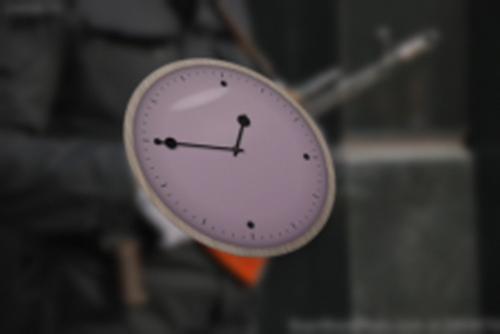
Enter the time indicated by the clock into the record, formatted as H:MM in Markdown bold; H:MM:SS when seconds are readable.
**12:45**
